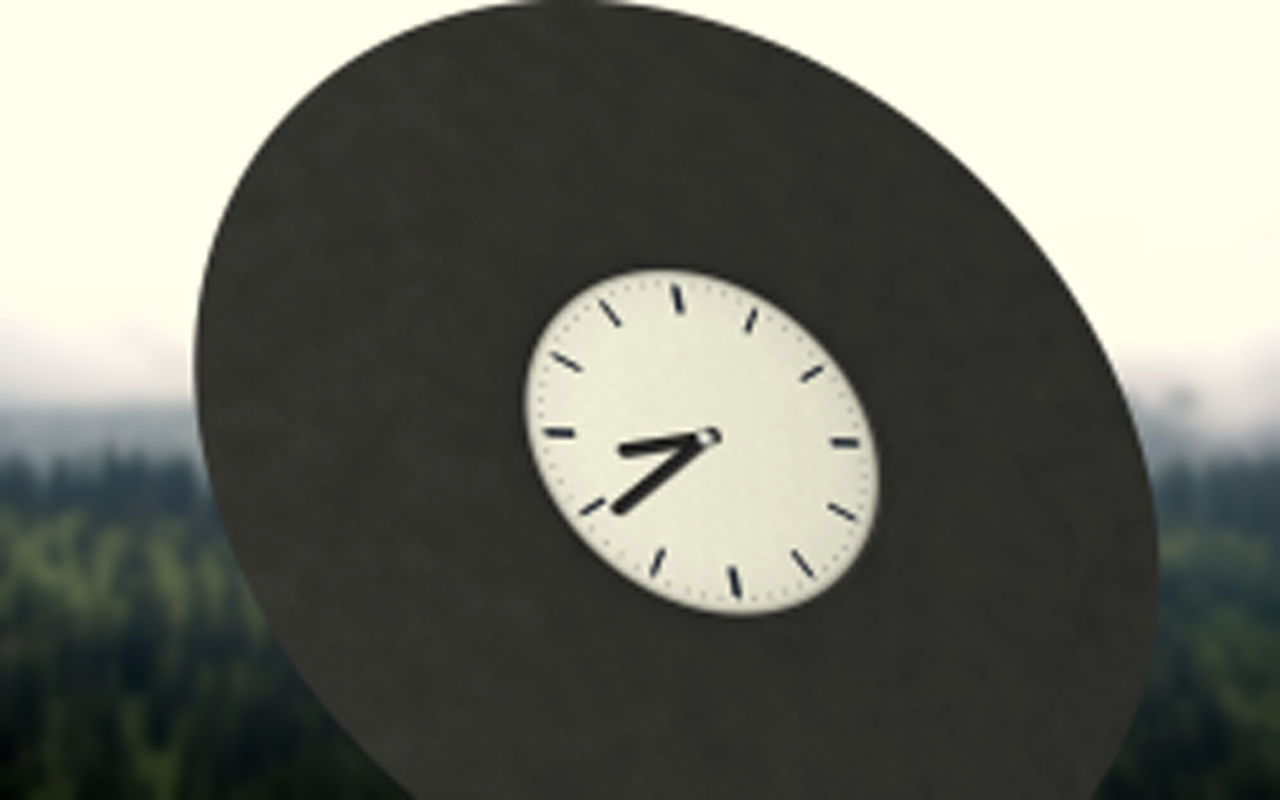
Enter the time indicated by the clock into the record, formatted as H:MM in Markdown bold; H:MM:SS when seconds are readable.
**8:39**
